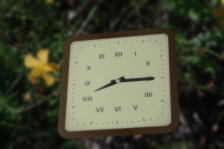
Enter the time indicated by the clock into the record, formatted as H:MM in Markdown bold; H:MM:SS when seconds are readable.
**8:15**
